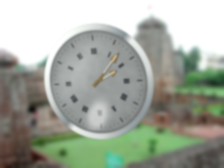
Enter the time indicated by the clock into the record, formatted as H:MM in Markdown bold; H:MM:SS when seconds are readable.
**2:07**
